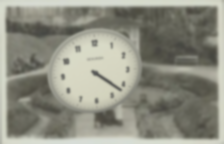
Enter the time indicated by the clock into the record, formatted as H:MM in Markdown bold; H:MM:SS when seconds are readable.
**4:22**
